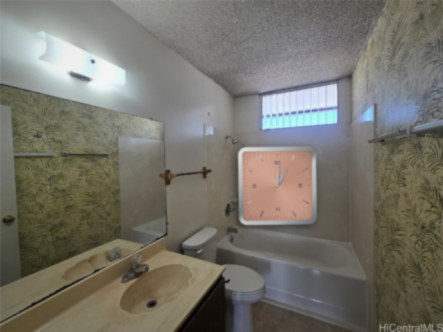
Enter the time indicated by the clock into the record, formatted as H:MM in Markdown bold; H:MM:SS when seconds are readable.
**1:01**
